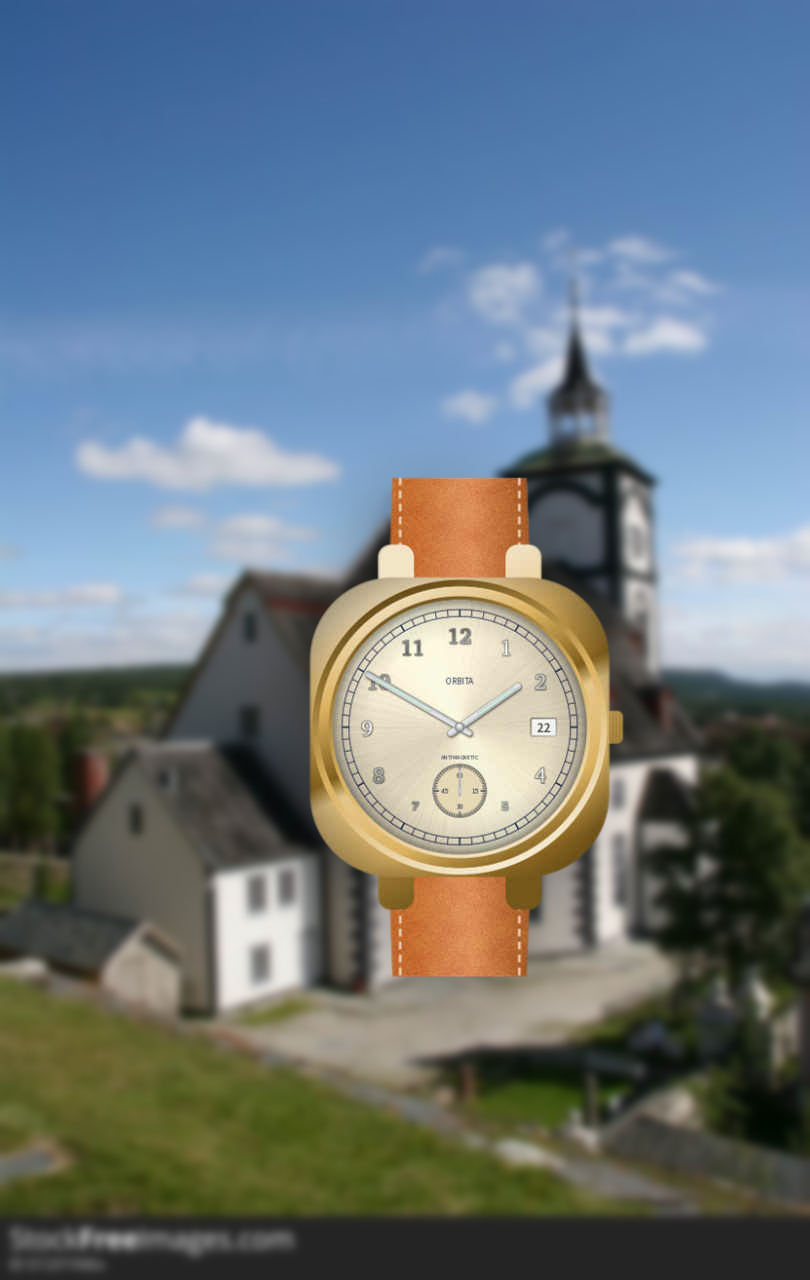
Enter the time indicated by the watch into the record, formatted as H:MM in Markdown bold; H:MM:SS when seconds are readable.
**1:50**
